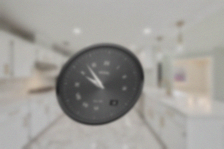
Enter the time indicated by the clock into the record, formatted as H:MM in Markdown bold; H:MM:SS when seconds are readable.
**9:53**
